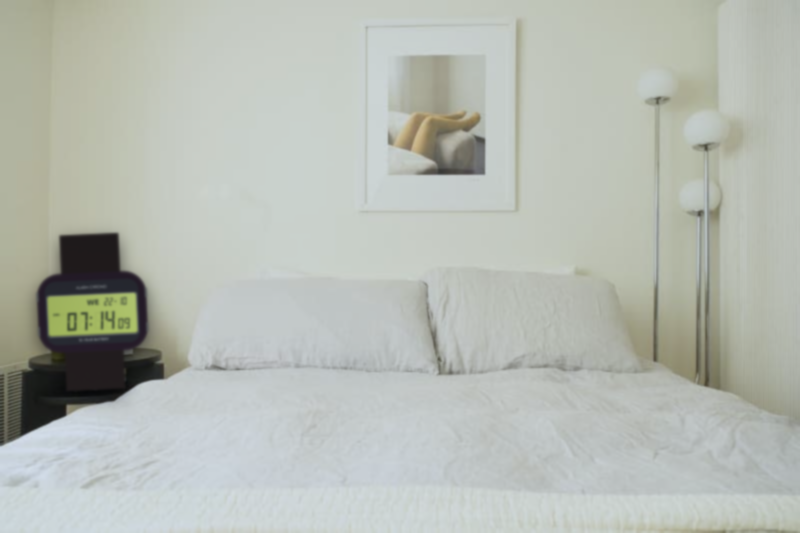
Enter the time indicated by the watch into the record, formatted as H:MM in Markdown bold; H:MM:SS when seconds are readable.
**7:14**
